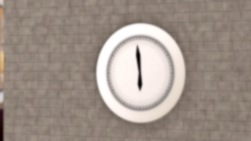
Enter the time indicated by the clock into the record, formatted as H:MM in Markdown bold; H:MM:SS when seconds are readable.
**5:59**
